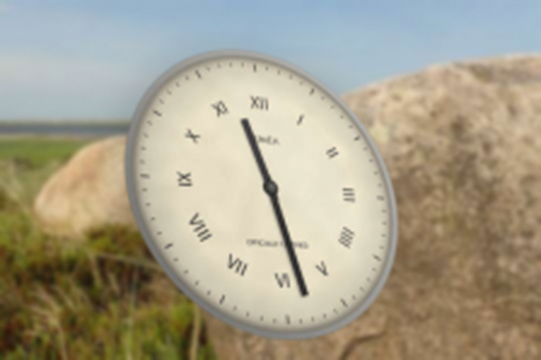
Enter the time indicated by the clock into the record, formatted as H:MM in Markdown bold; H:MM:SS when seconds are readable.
**11:28**
